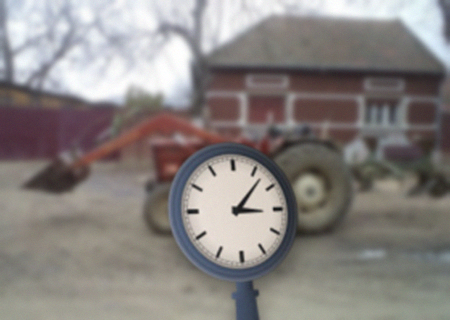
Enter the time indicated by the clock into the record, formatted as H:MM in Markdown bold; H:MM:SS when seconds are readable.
**3:07**
